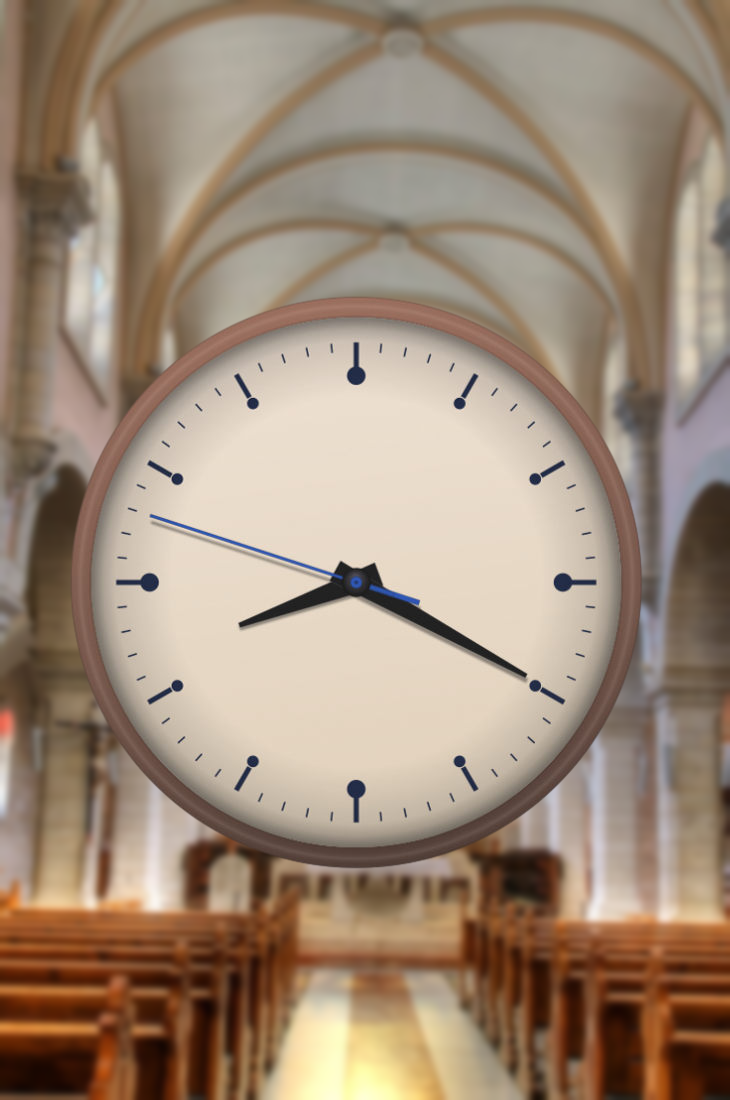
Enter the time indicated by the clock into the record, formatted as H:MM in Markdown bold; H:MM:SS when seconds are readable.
**8:19:48**
